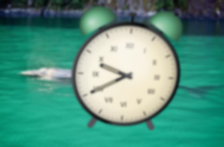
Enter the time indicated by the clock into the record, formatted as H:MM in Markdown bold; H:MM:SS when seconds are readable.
**9:40**
